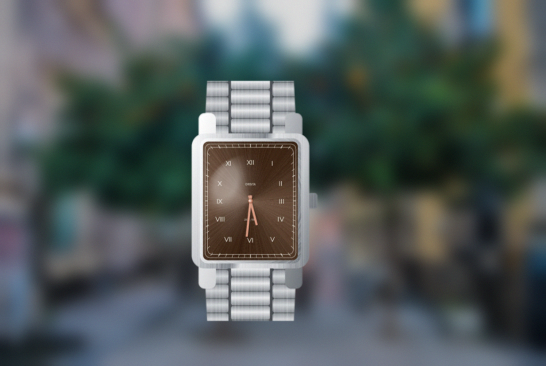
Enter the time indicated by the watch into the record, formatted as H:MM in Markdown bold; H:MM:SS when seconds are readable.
**5:31**
